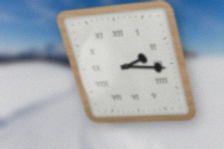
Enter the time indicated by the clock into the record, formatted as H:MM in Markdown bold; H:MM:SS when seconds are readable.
**2:16**
